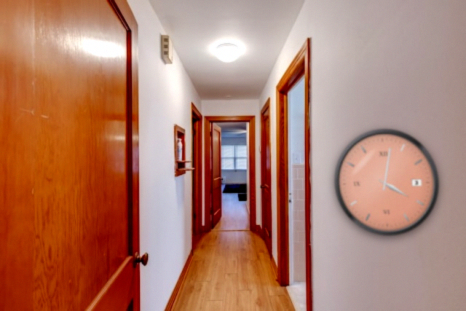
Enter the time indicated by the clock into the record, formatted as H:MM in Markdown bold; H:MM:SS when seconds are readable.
**4:02**
